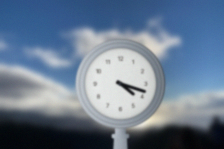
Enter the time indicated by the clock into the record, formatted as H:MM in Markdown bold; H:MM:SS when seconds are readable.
**4:18**
